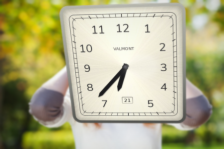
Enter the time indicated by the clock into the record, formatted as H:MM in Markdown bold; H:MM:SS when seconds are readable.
**6:37**
